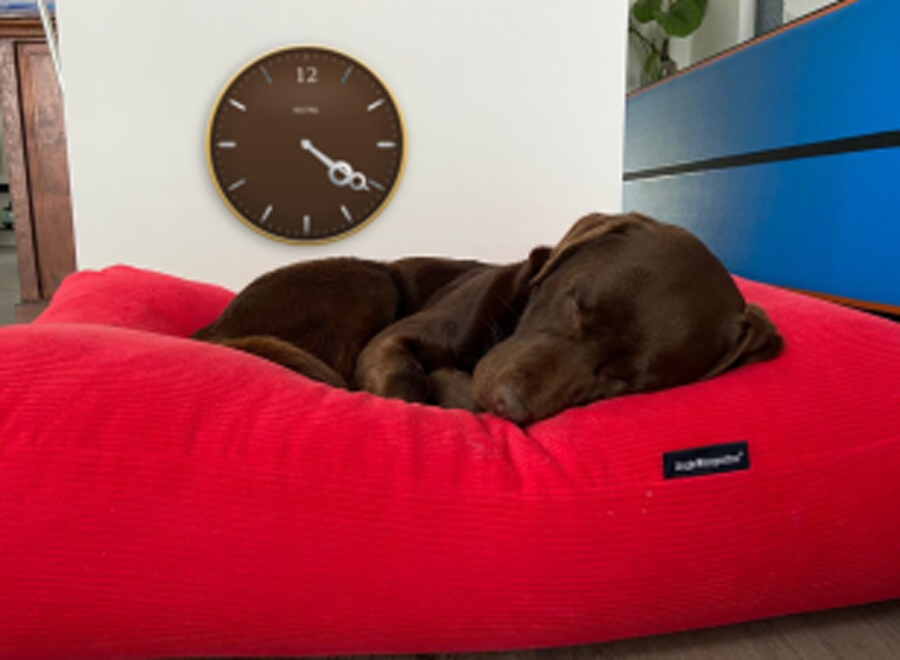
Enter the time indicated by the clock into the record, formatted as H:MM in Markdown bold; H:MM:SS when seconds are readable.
**4:21**
